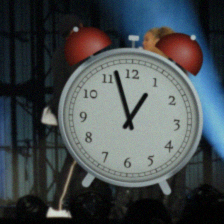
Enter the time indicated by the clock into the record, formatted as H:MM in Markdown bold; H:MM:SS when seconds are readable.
**12:57**
